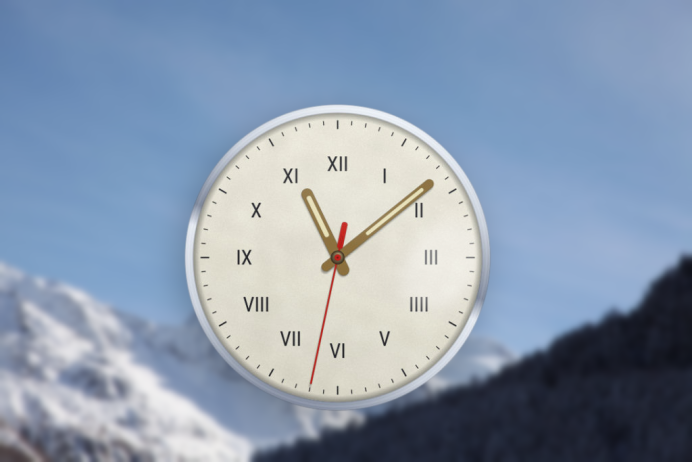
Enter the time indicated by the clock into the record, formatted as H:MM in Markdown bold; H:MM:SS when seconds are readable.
**11:08:32**
